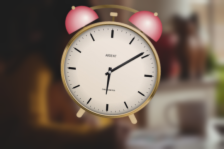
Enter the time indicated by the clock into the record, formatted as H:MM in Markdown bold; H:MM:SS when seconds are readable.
**6:09**
